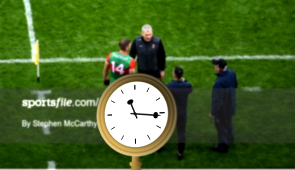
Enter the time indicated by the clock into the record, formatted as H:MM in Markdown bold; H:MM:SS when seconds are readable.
**11:16**
